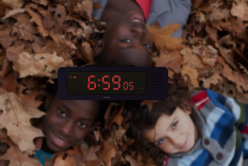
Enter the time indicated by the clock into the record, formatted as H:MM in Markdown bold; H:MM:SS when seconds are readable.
**6:59:05**
